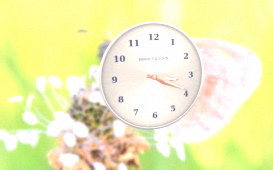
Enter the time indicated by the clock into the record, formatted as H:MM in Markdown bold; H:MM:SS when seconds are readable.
**3:19**
